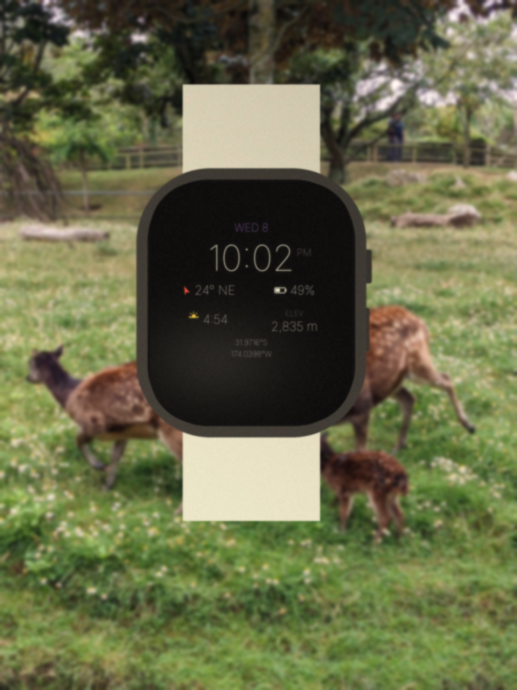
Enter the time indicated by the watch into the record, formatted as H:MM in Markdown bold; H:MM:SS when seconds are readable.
**10:02**
